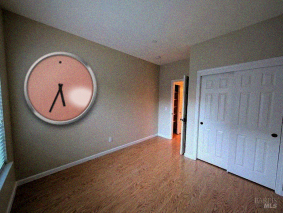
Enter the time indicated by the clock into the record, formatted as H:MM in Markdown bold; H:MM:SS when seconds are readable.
**5:34**
